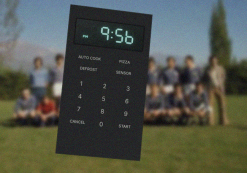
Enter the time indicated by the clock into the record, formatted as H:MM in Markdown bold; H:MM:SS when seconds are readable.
**9:56**
